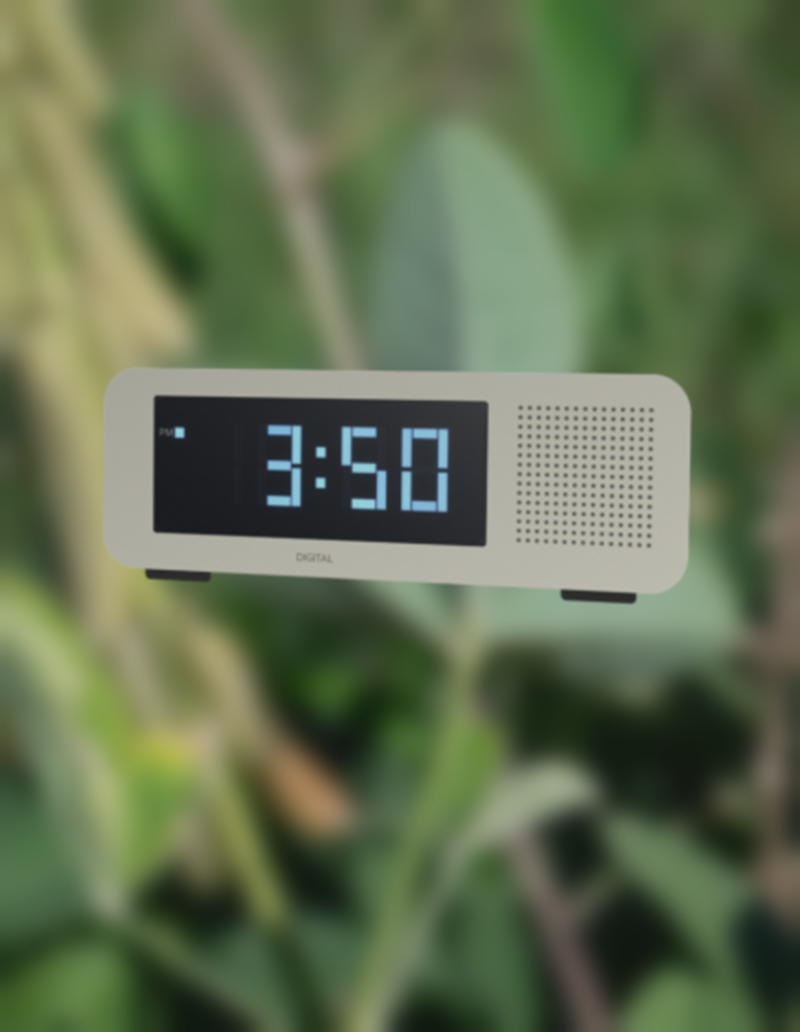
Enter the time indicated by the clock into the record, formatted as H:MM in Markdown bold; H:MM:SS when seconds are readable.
**3:50**
